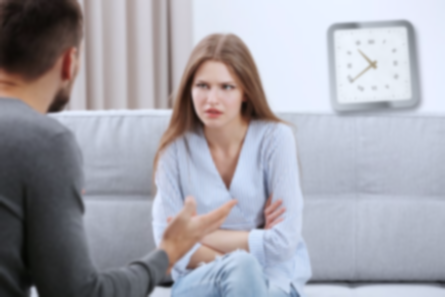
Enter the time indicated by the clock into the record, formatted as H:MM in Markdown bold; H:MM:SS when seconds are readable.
**10:39**
